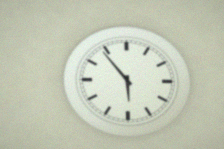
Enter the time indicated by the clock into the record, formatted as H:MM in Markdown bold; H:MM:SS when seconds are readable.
**5:54**
